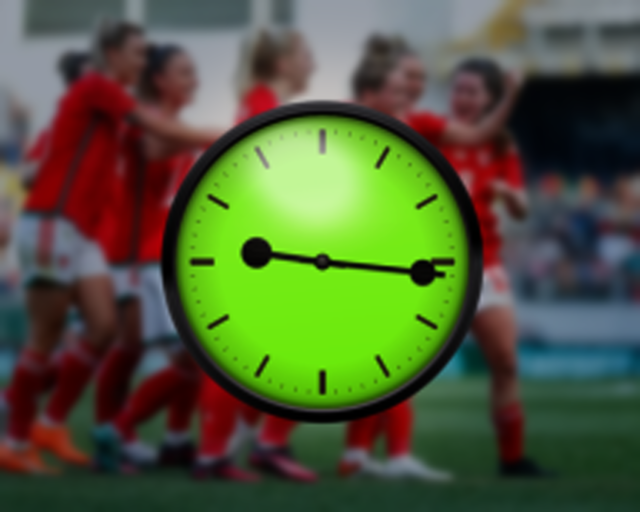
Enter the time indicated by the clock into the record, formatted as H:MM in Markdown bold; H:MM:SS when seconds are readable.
**9:16**
